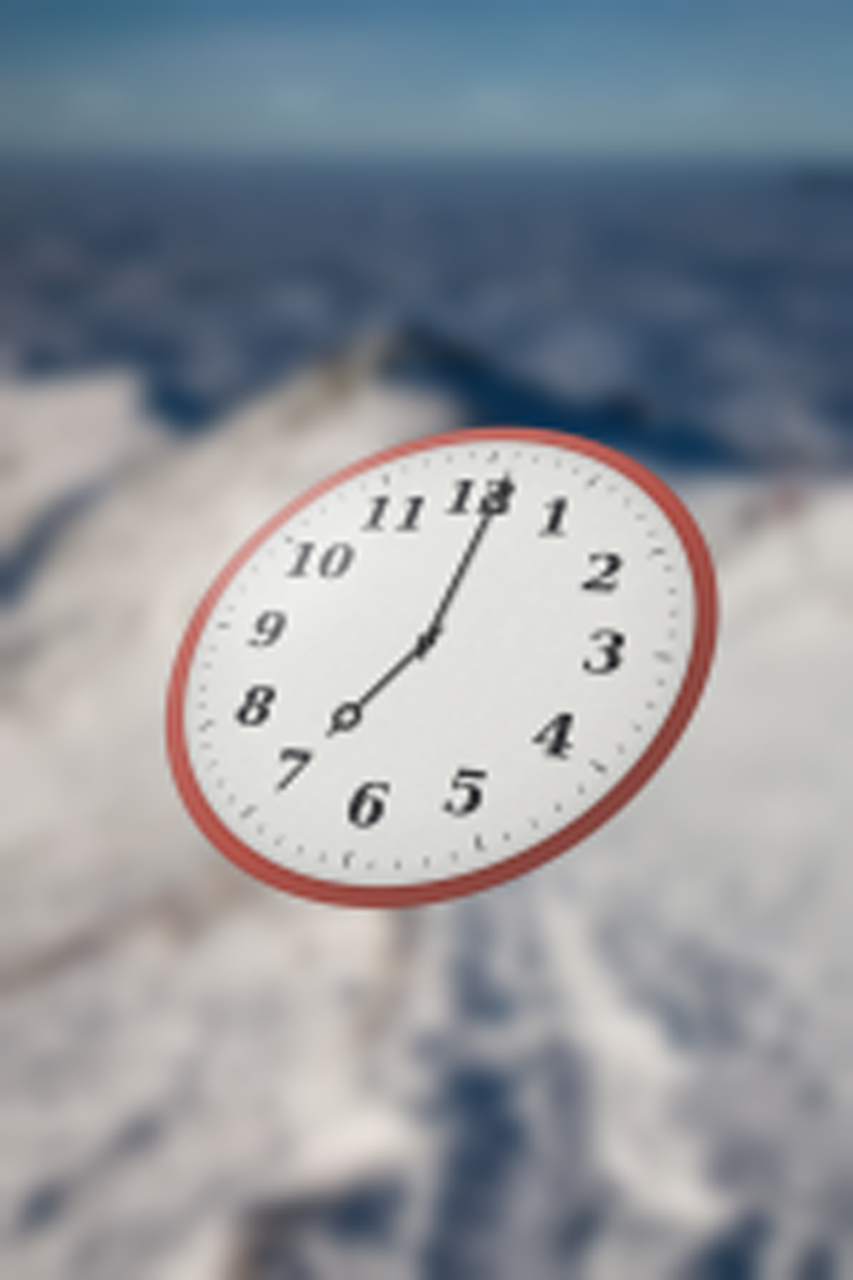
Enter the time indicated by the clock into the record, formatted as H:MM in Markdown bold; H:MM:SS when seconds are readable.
**7:01**
